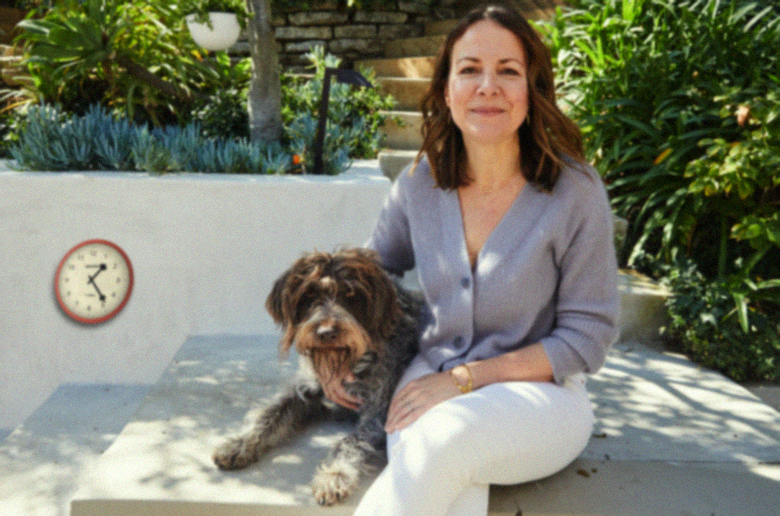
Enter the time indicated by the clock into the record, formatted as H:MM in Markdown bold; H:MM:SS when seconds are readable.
**1:24**
